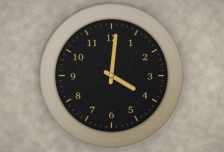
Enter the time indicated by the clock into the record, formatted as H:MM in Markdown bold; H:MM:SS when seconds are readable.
**4:01**
